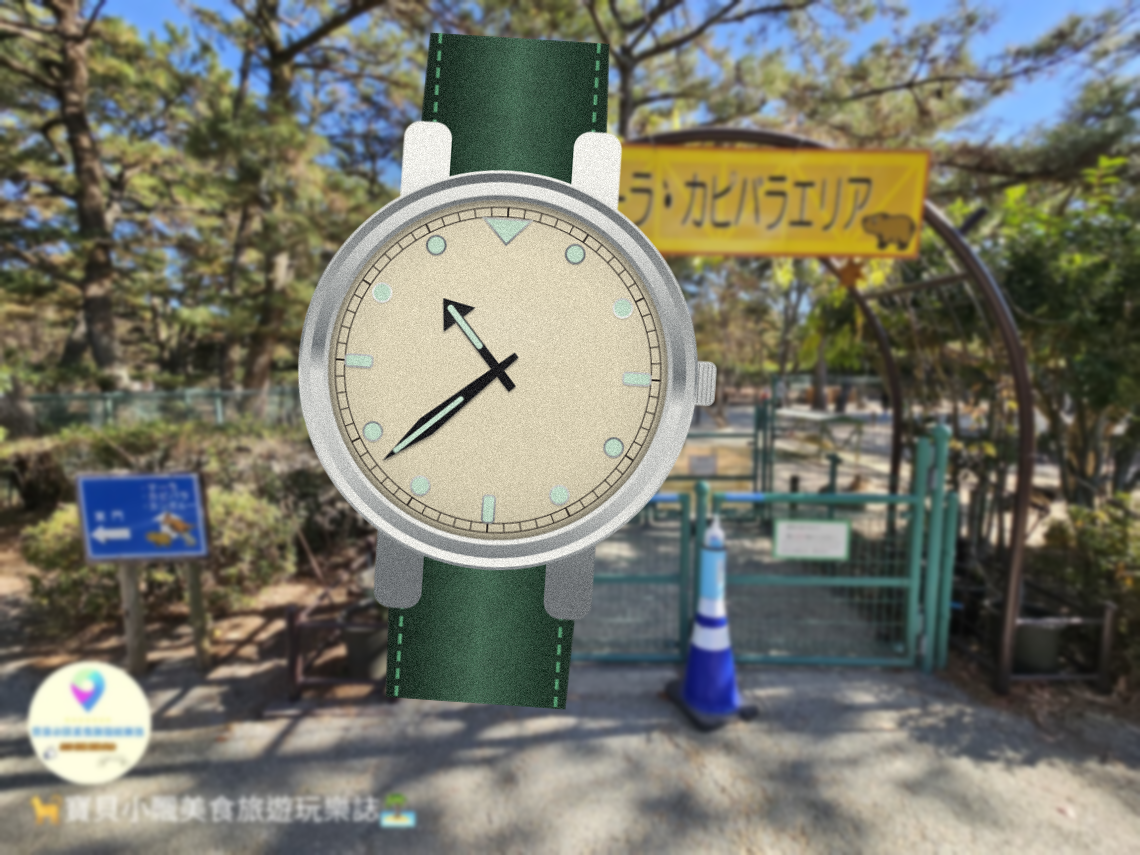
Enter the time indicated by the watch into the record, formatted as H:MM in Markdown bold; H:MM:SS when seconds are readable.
**10:38**
